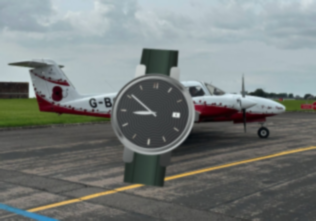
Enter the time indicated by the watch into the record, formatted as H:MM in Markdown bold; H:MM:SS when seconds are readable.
**8:51**
